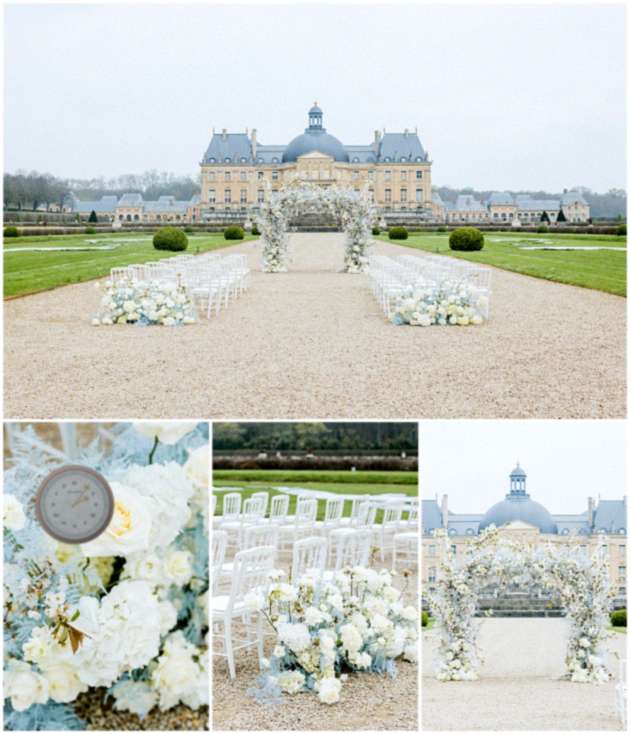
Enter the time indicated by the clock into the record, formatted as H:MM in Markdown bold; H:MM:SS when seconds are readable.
**2:06**
